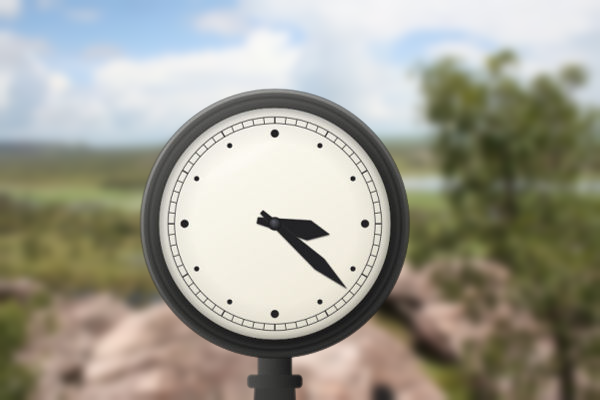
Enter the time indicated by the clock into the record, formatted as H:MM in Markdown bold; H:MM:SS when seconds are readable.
**3:22**
